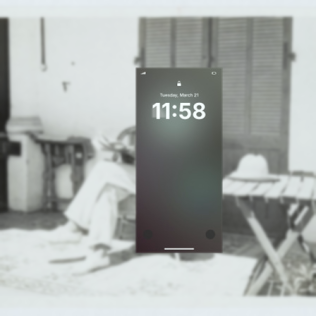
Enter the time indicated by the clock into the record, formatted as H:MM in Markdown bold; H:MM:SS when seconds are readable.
**11:58**
